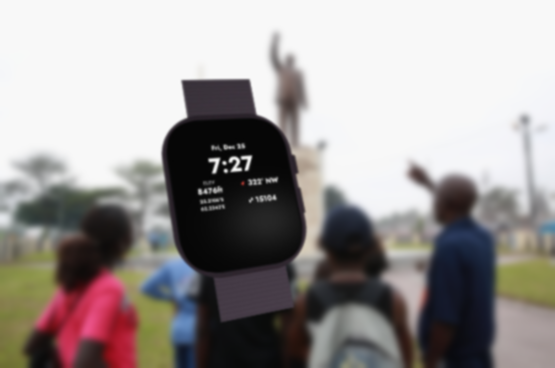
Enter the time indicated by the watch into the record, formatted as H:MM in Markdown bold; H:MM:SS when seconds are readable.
**7:27**
